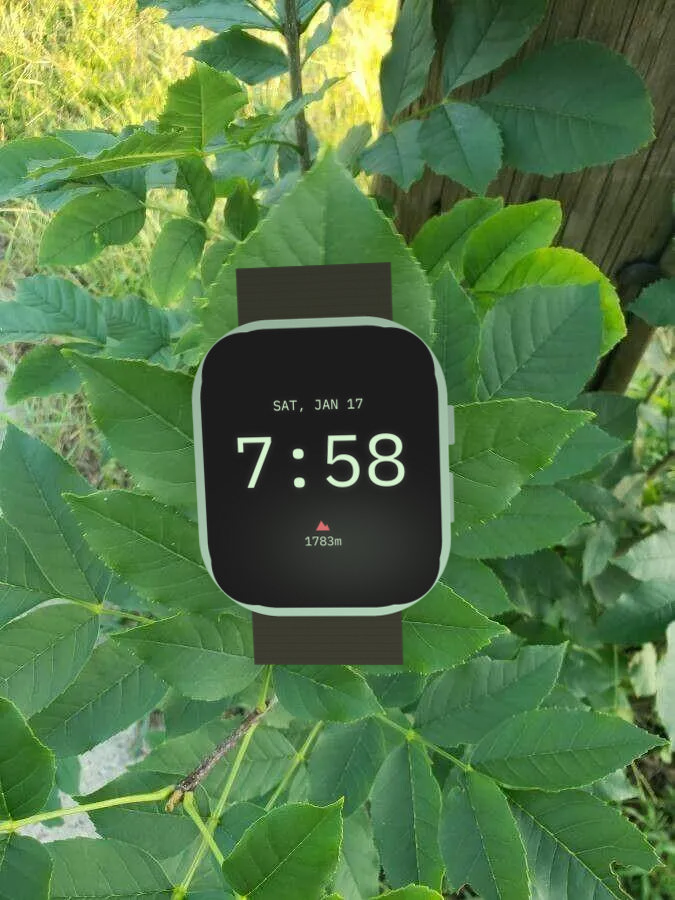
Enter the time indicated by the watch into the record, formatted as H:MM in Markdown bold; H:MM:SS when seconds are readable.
**7:58**
